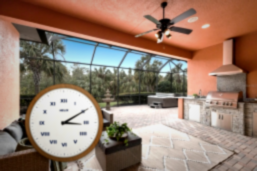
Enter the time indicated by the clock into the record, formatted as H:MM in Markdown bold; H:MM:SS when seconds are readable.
**3:10**
